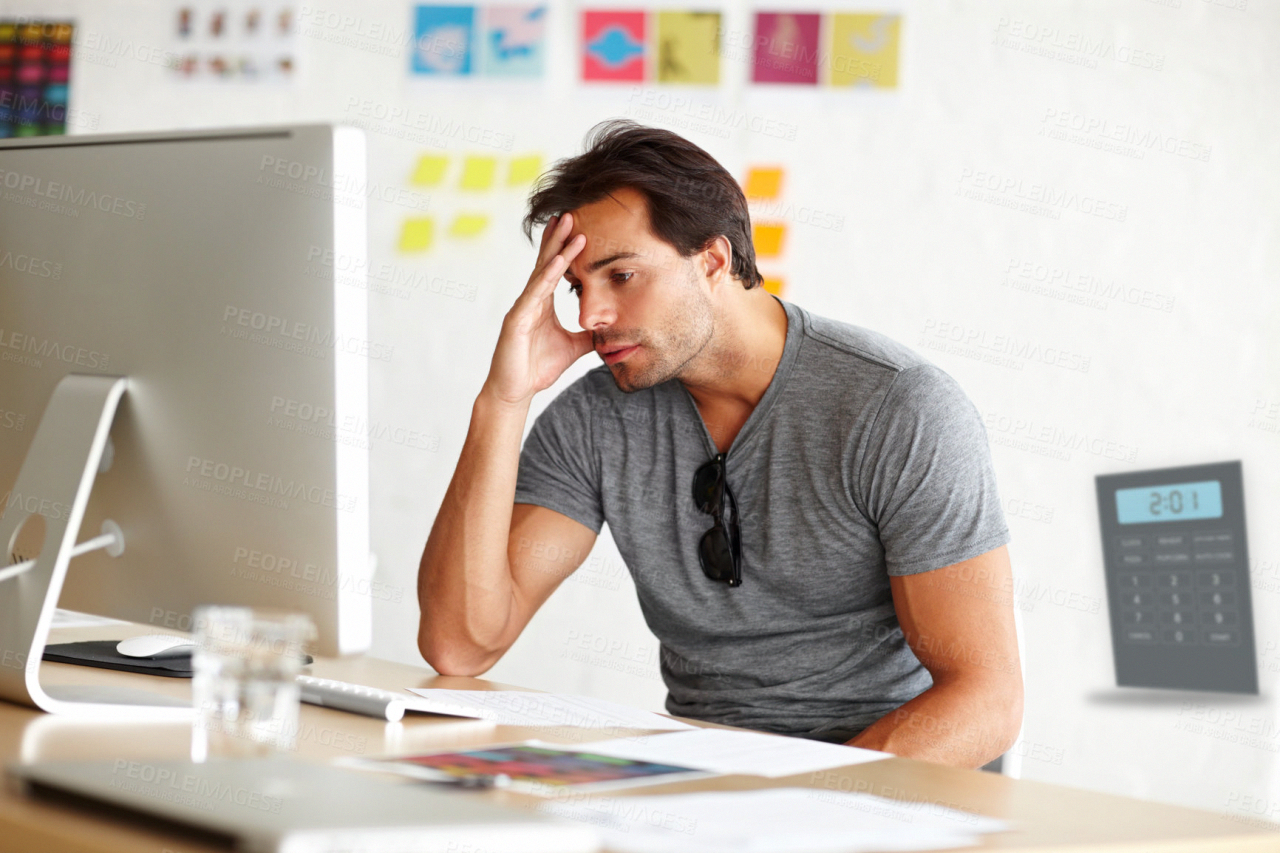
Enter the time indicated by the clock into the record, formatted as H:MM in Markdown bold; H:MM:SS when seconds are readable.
**2:01**
